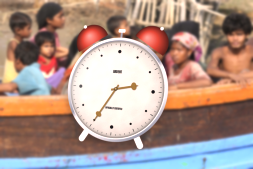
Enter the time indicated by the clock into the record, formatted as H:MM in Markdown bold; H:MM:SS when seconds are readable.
**2:35**
